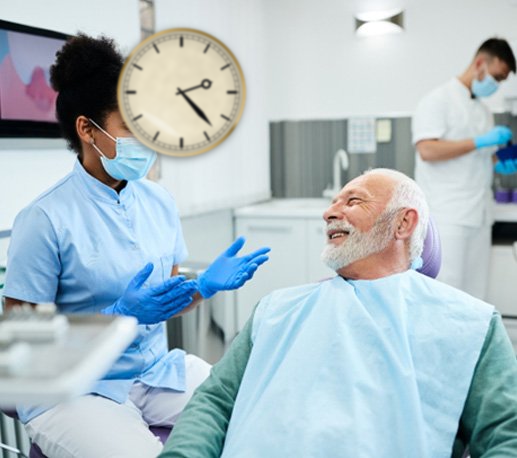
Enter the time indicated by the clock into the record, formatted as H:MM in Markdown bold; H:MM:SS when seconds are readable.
**2:23**
